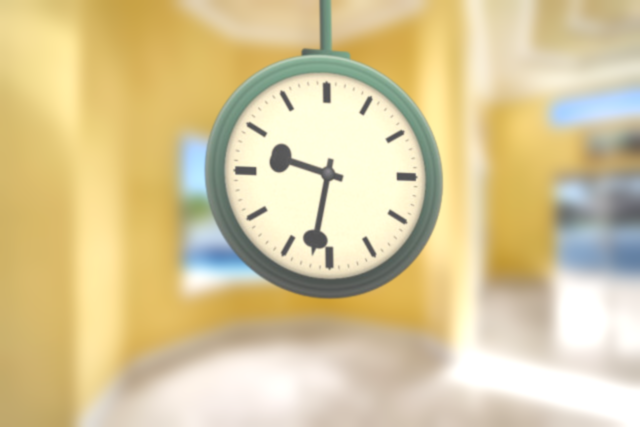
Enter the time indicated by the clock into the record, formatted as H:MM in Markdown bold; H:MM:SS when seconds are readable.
**9:32**
